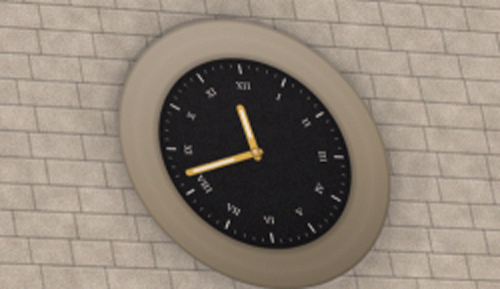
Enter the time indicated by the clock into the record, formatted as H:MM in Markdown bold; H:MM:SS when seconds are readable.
**11:42**
